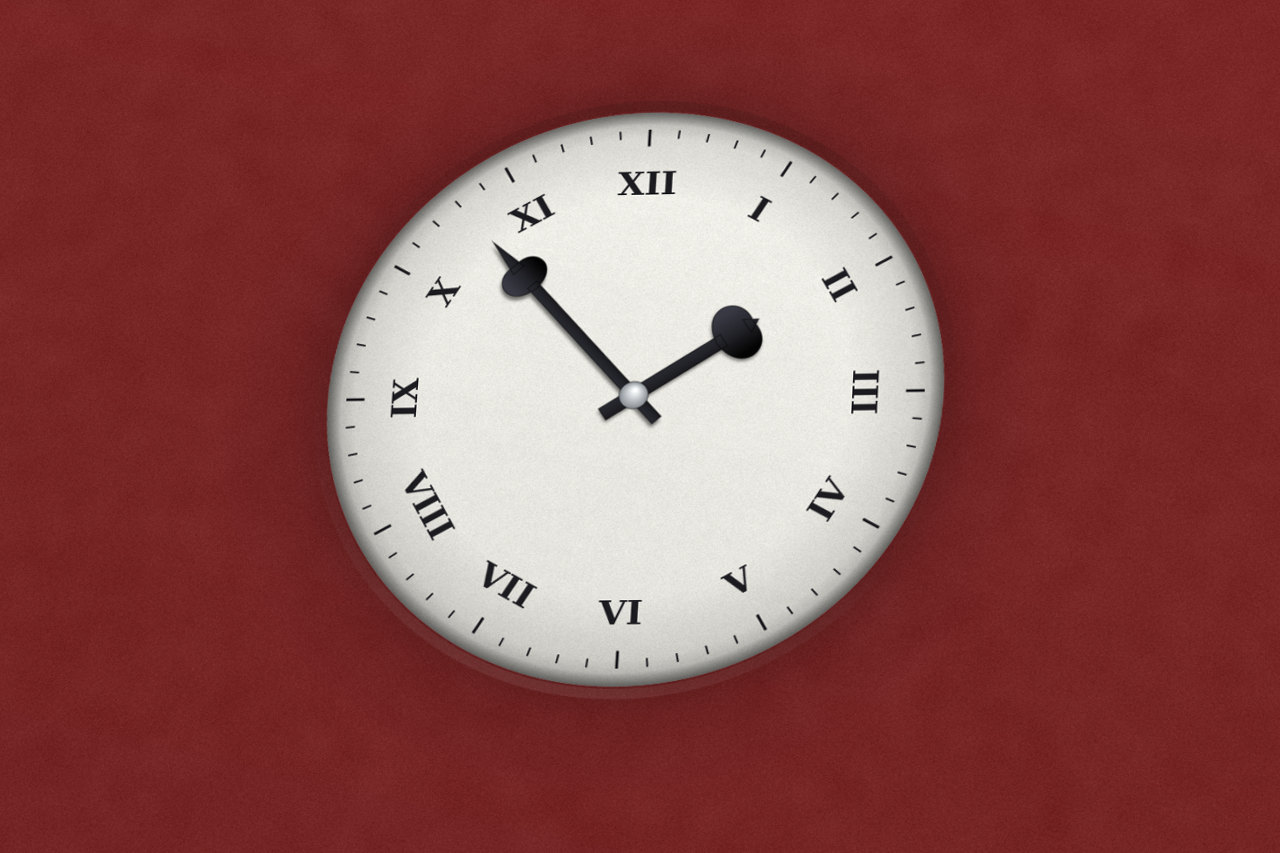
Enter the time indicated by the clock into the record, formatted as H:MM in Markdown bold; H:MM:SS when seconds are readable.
**1:53**
